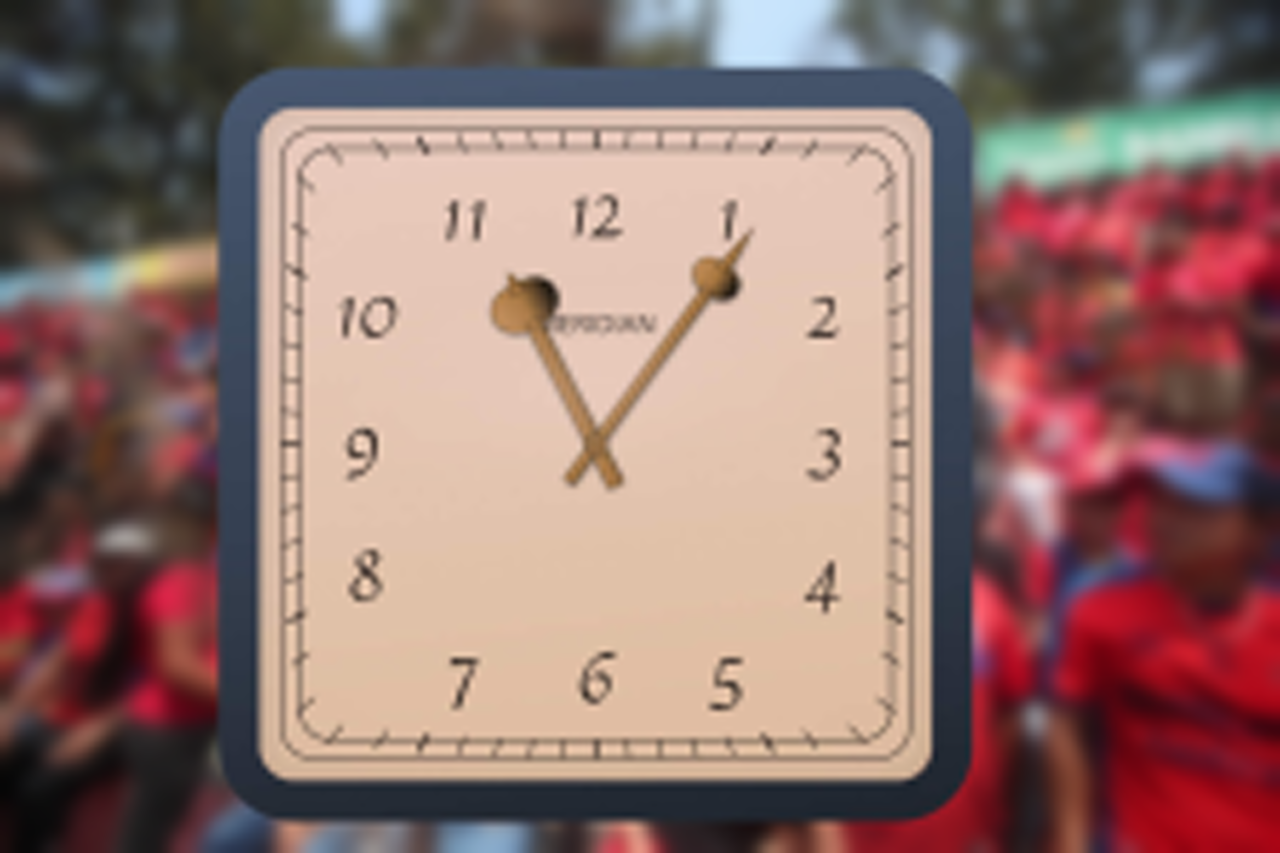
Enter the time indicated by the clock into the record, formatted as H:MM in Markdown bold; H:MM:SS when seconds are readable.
**11:06**
